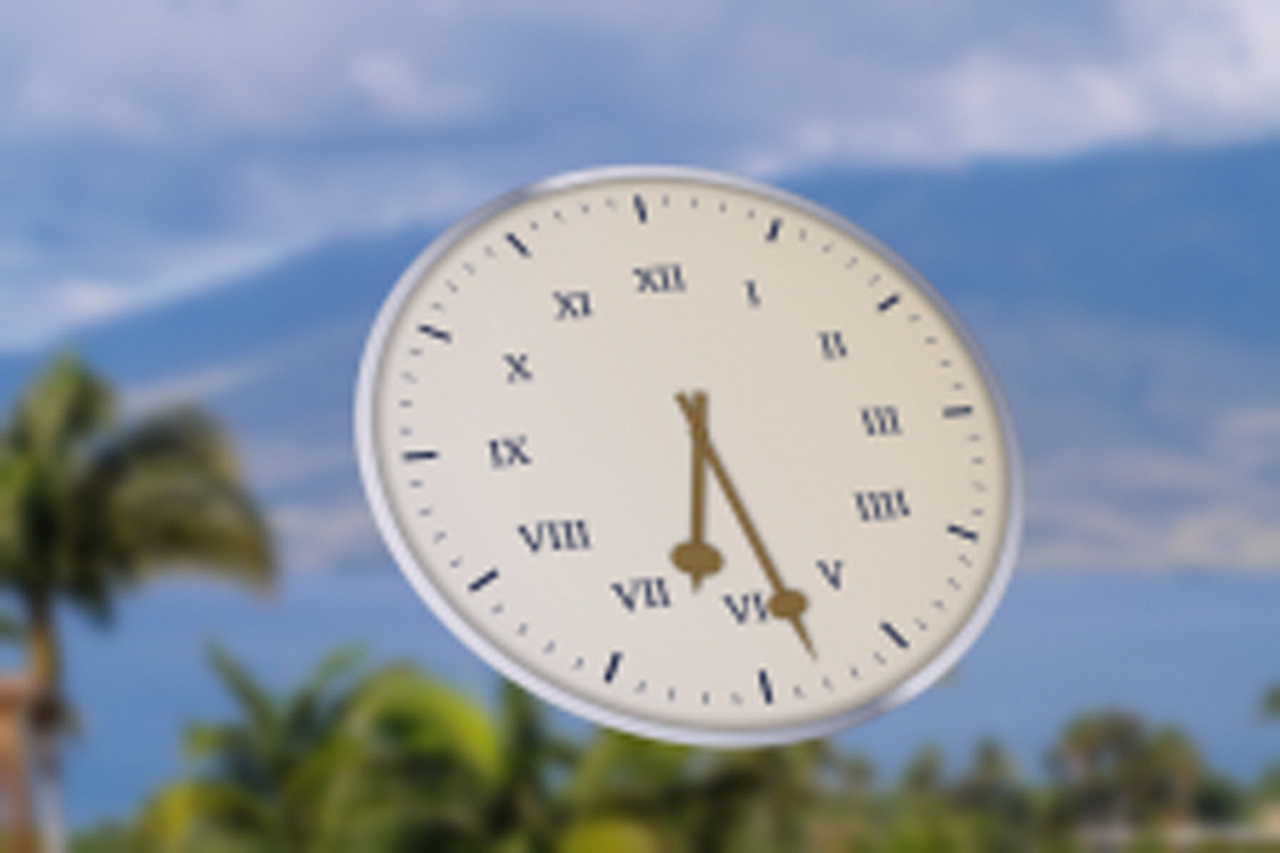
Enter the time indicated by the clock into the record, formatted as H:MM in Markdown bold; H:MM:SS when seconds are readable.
**6:28**
